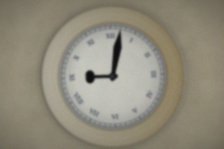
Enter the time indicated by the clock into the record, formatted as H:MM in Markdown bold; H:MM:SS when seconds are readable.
**9:02**
